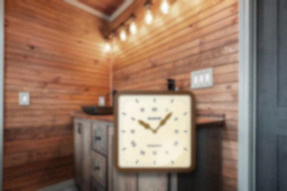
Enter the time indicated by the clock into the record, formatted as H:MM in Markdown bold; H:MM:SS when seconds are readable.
**10:07**
